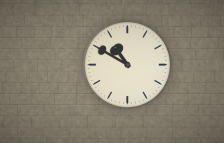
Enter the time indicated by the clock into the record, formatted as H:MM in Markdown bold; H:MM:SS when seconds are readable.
**10:50**
